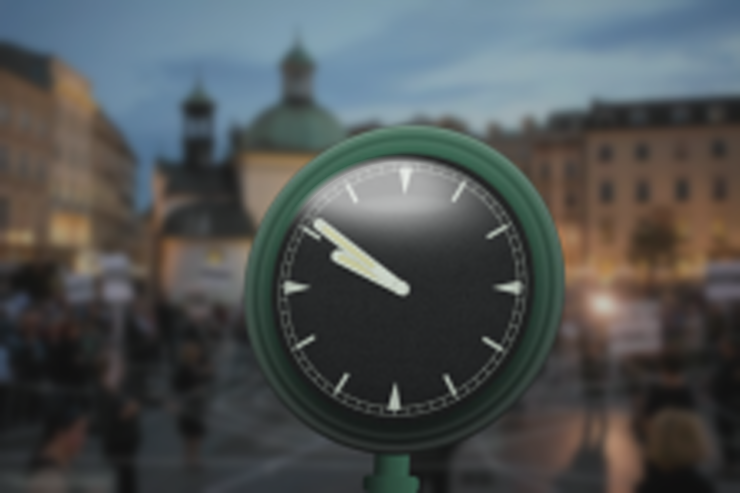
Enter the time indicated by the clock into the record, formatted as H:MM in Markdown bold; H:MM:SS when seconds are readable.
**9:51**
